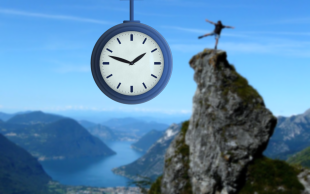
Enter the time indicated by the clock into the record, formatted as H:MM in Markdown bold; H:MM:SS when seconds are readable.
**1:48**
